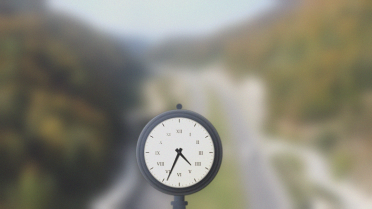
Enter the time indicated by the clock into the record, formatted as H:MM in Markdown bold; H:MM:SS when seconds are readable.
**4:34**
